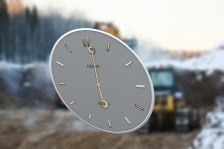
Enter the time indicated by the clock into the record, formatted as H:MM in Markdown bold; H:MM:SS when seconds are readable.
**6:01**
